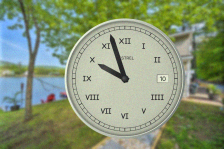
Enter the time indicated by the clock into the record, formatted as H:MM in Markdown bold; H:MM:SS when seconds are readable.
**9:57**
